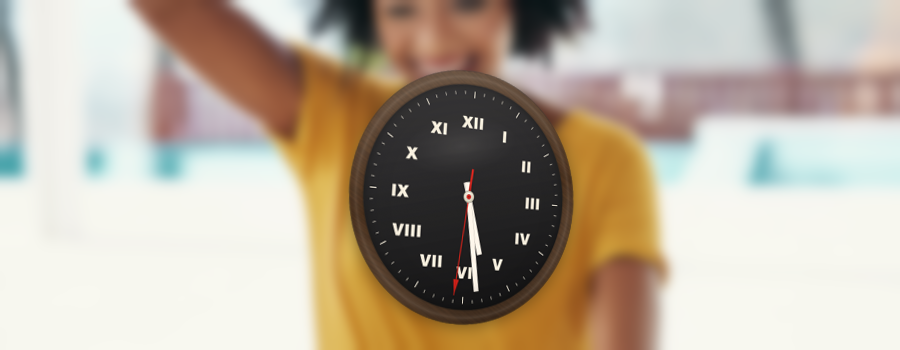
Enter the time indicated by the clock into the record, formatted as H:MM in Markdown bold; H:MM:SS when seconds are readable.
**5:28:31**
